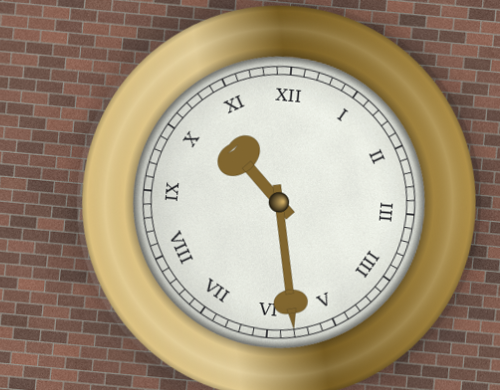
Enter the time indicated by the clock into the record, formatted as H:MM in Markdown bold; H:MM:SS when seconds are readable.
**10:28**
